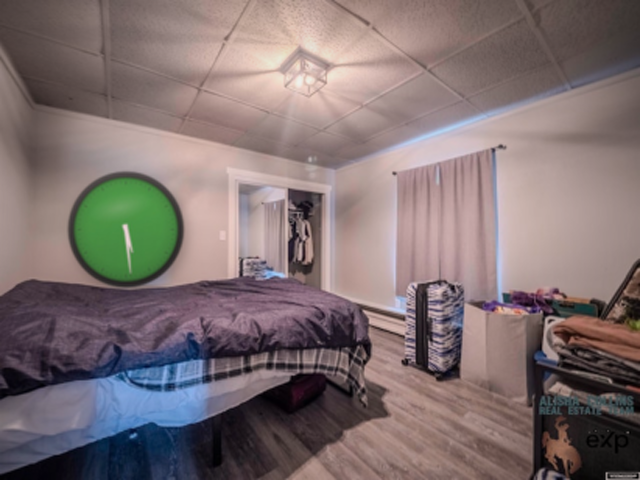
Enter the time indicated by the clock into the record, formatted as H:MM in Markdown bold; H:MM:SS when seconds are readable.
**5:29**
